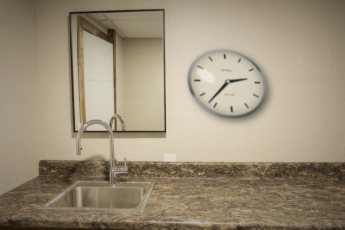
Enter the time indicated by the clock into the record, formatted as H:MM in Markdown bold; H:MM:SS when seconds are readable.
**2:37**
